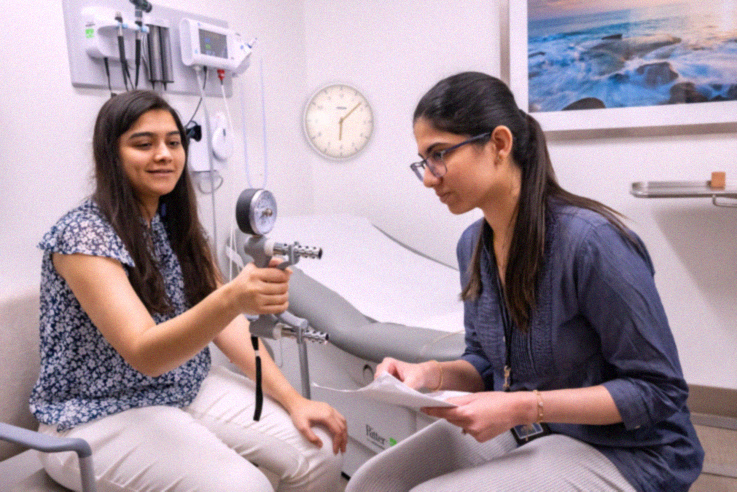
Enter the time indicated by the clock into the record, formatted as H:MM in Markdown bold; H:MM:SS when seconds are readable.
**6:08**
